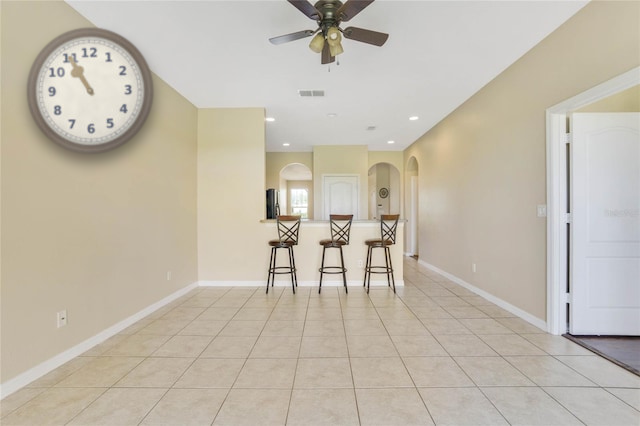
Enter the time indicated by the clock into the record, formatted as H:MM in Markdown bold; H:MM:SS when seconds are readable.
**10:55**
